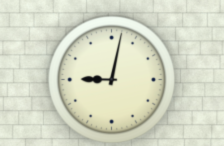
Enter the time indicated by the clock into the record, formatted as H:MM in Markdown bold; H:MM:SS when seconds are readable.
**9:02**
